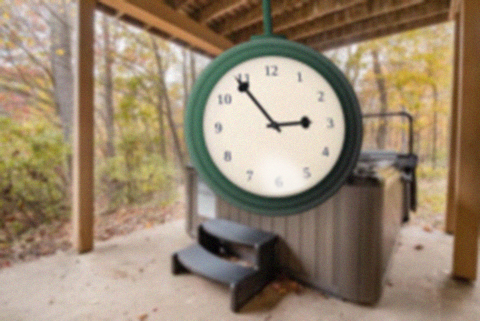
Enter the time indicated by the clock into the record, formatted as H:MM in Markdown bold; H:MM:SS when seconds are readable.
**2:54**
